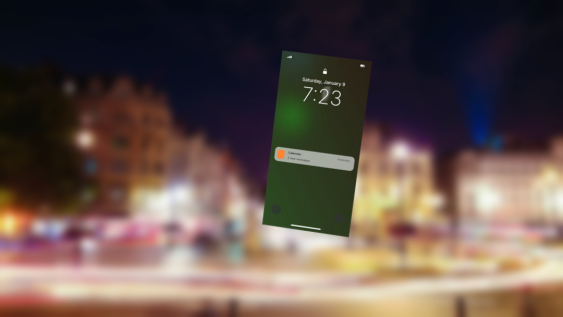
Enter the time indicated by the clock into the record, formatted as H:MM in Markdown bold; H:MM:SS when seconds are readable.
**7:23**
